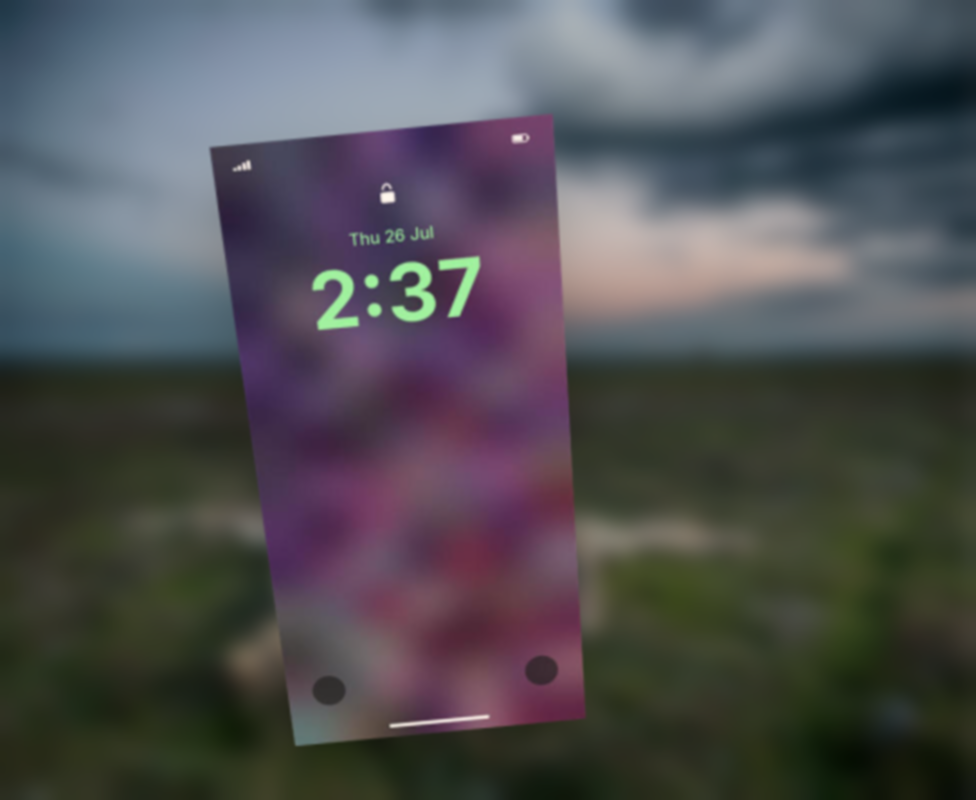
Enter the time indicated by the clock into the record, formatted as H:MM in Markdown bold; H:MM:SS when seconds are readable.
**2:37**
